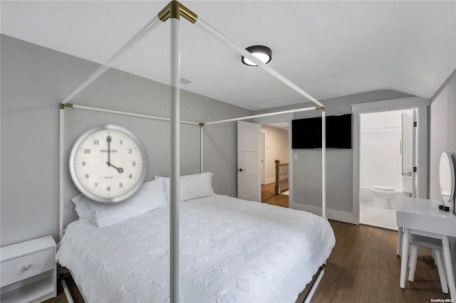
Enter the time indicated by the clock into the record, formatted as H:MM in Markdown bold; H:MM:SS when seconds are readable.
**4:00**
